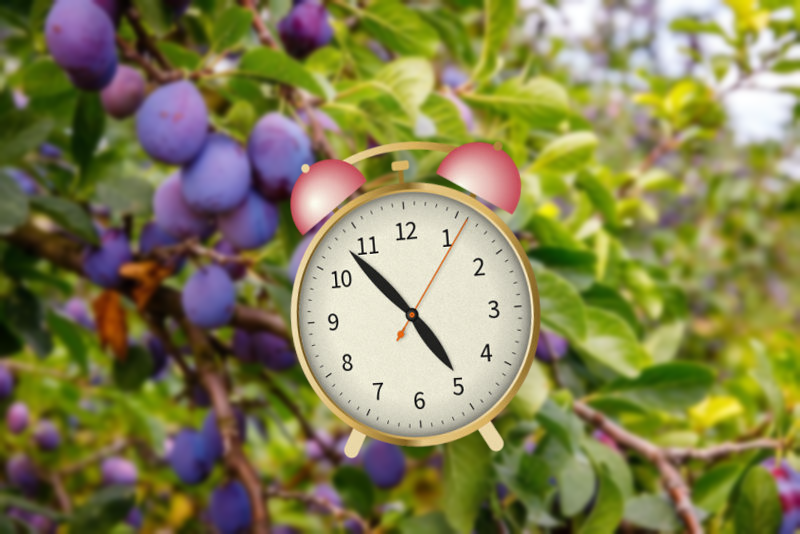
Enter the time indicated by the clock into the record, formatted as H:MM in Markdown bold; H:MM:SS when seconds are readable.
**4:53:06**
